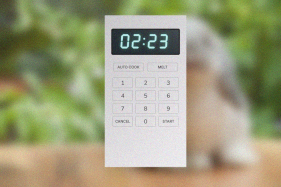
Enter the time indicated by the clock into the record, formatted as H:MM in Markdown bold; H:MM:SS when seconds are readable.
**2:23**
